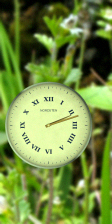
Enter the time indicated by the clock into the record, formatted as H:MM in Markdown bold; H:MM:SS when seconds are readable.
**2:12**
